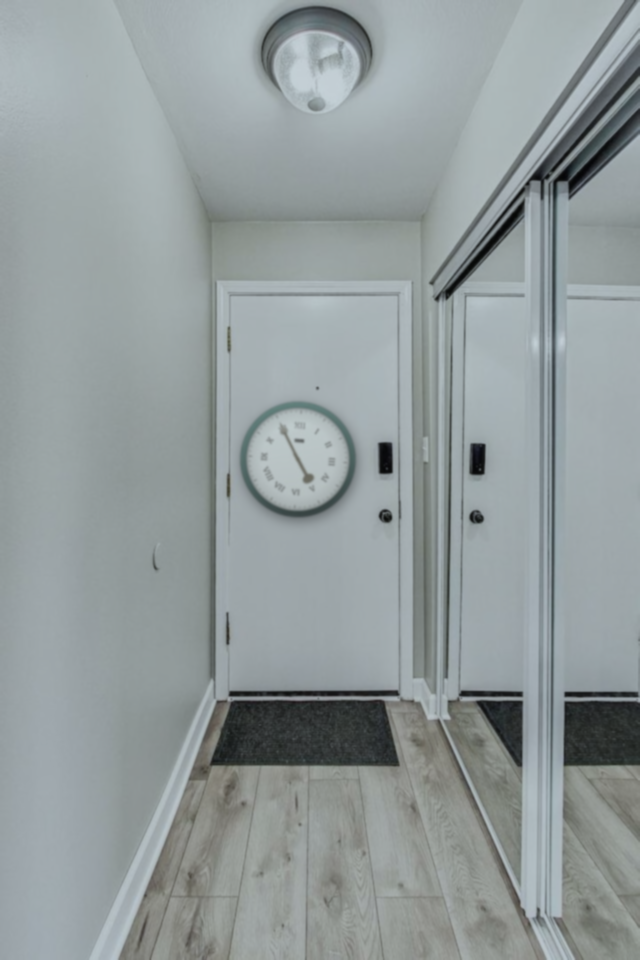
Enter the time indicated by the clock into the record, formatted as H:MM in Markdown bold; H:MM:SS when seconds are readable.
**4:55**
